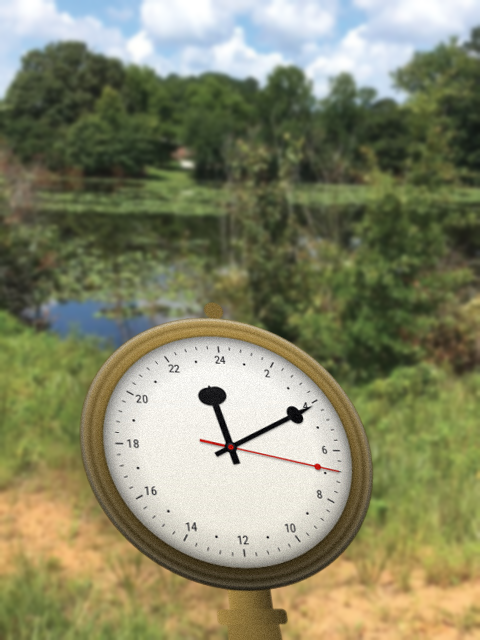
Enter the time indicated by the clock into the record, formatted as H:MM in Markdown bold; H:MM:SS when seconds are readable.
**23:10:17**
